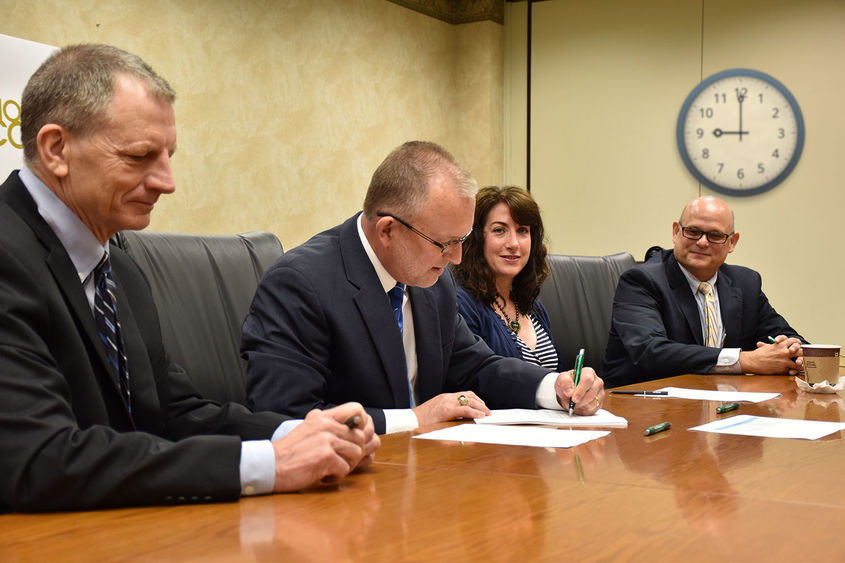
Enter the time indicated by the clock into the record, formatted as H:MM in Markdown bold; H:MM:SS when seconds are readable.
**9:00**
